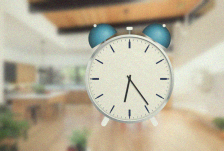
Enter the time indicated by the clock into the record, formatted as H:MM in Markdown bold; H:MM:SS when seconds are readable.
**6:24**
